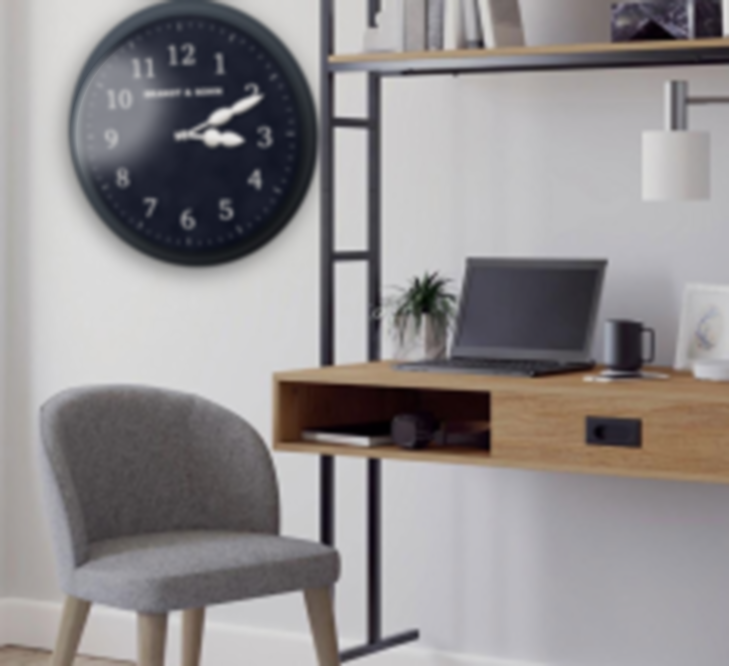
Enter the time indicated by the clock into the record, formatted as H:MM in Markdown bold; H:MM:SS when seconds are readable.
**3:11**
